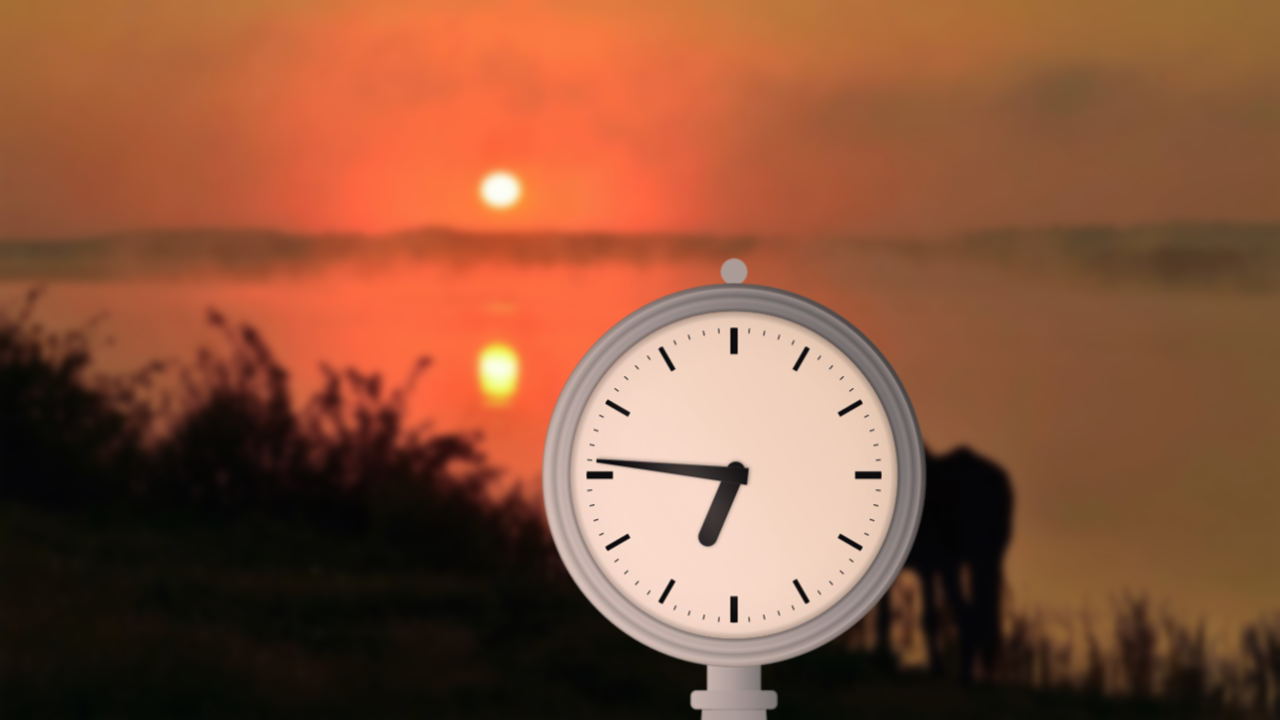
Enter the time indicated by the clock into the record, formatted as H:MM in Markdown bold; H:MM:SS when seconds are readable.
**6:46**
